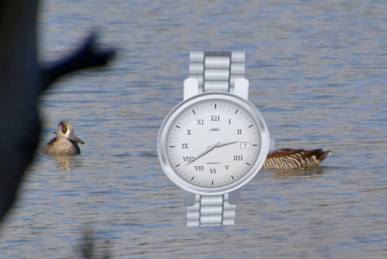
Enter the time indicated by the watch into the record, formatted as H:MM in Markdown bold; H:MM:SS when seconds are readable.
**2:39**
